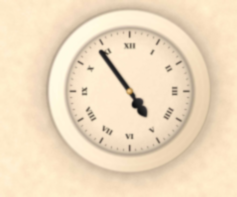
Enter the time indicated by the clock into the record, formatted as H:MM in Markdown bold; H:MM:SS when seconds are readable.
**4:54**
